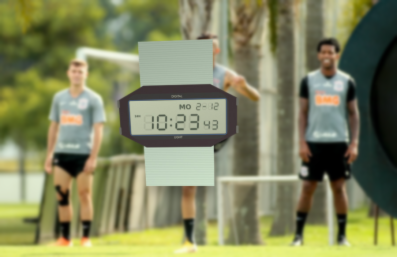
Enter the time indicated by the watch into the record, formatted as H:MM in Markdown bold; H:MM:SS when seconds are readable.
**10:23:43**
